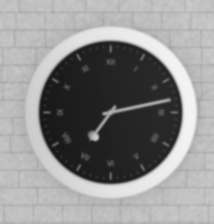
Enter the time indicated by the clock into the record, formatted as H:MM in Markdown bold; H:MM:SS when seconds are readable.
**7:13**
